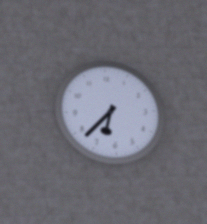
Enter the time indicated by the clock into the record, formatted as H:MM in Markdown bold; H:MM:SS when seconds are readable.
**6:38**
